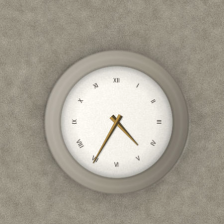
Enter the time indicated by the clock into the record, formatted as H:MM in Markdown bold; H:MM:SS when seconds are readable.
**4:35**
